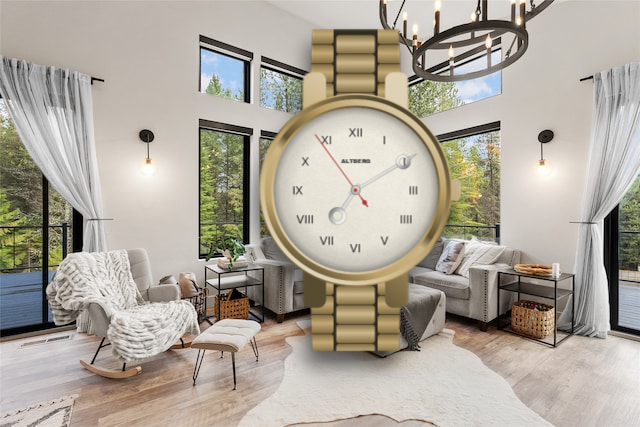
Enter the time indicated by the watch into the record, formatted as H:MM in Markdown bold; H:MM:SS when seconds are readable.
**7:09:54**
